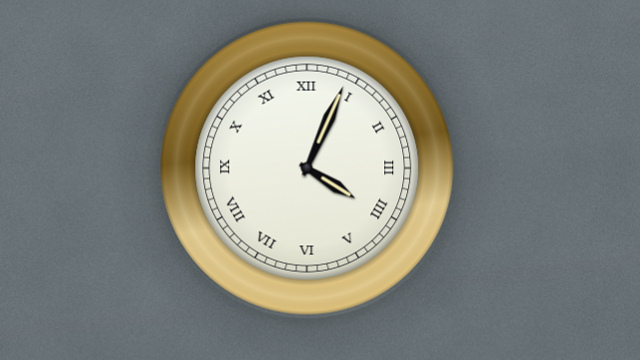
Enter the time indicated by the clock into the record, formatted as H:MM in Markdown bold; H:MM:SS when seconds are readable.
**4:04**
